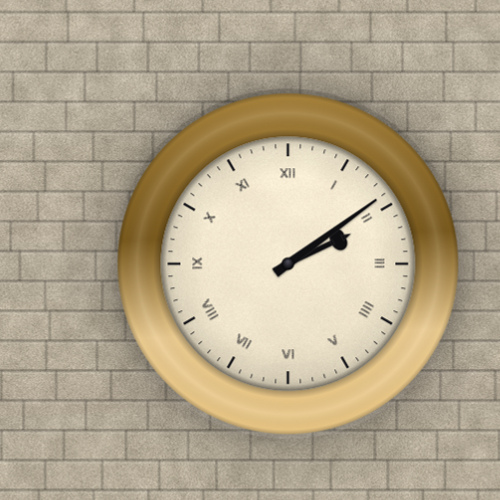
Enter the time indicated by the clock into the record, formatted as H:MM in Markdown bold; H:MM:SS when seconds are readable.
**2:09**
